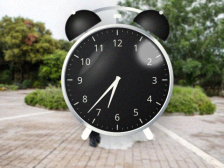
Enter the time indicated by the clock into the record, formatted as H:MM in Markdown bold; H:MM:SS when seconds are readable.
**6:37**
